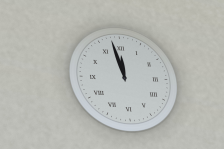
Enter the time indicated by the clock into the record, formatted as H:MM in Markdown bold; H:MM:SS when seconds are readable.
**11:58**
